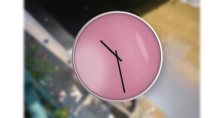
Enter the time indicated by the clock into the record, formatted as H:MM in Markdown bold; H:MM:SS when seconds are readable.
**10:28**
